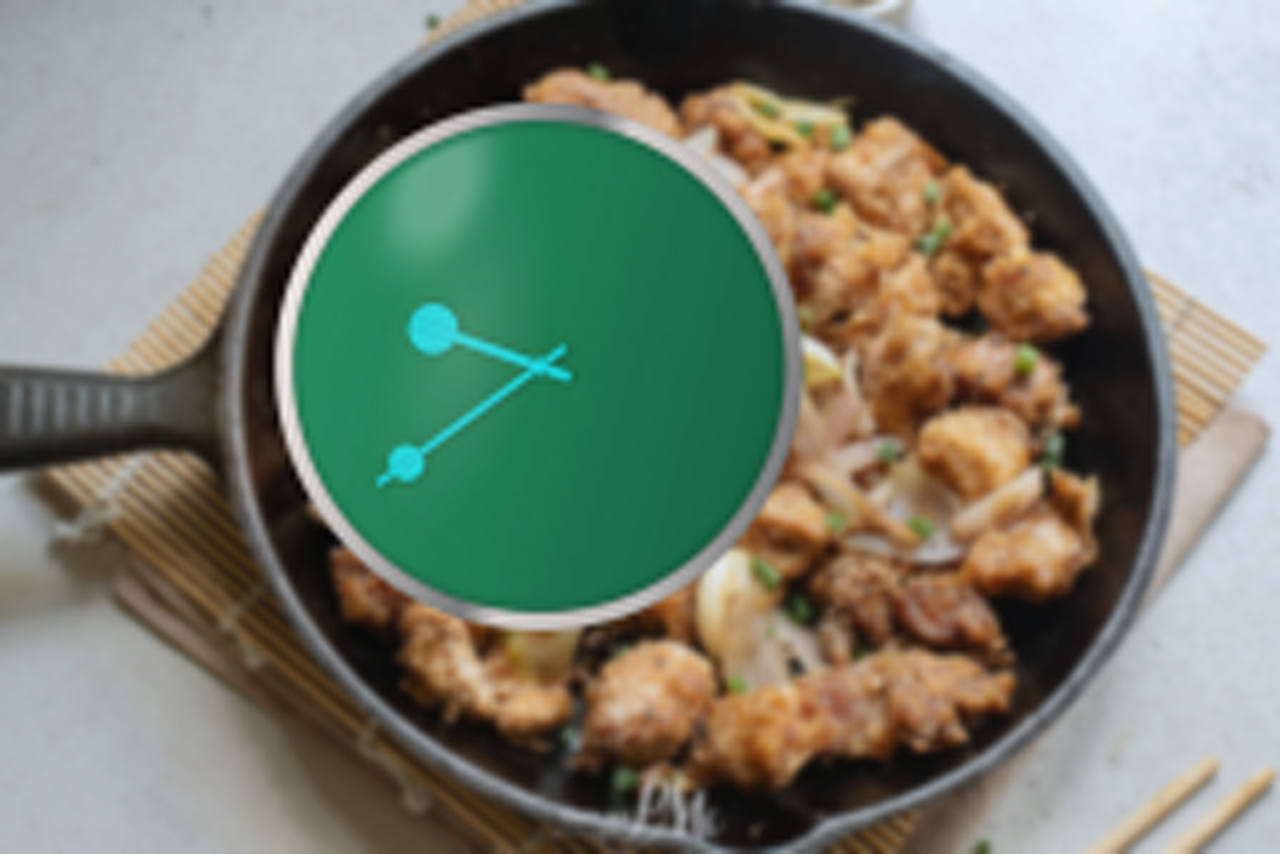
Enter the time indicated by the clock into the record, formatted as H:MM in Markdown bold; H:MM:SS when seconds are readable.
**9:39**
